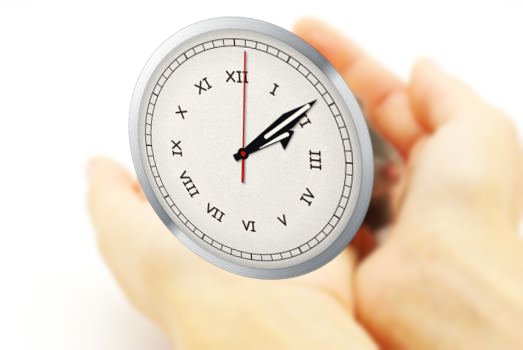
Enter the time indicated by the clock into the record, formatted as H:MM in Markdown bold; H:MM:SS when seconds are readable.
**2:09:01**
